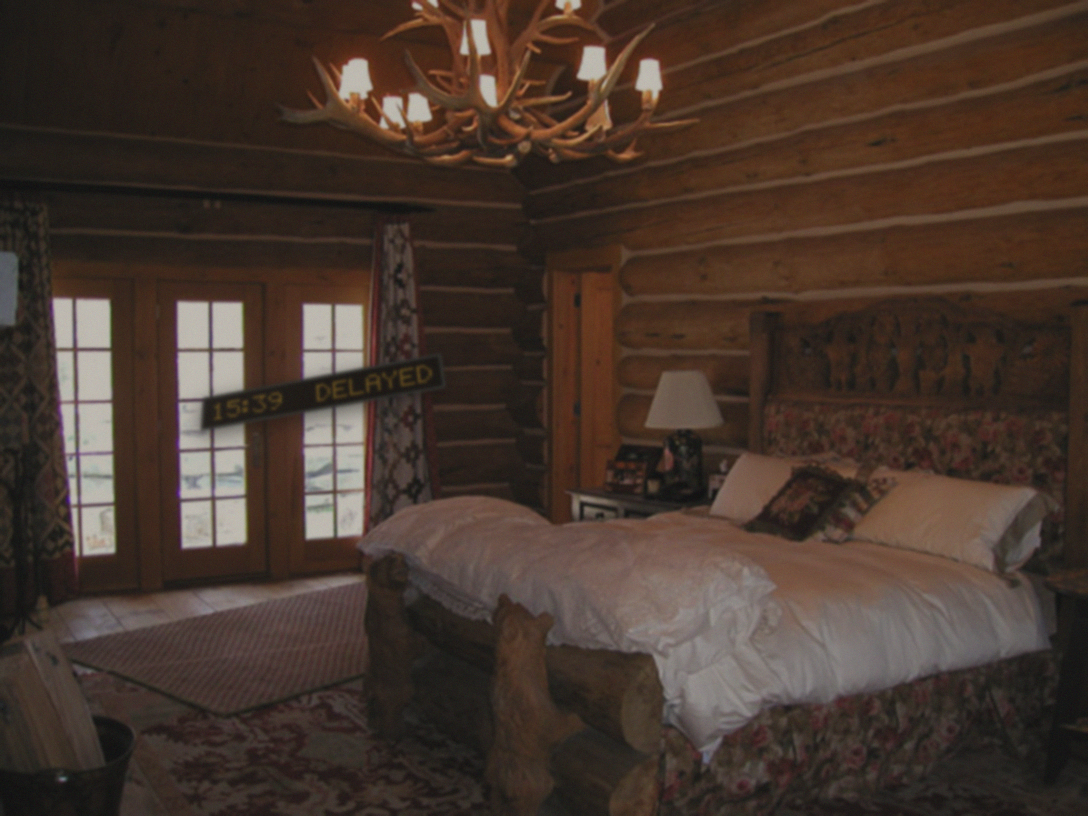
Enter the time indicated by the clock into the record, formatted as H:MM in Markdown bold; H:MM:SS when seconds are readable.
**15:39**
